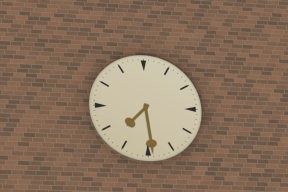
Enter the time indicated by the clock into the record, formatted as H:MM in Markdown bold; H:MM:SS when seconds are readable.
**7:29**
